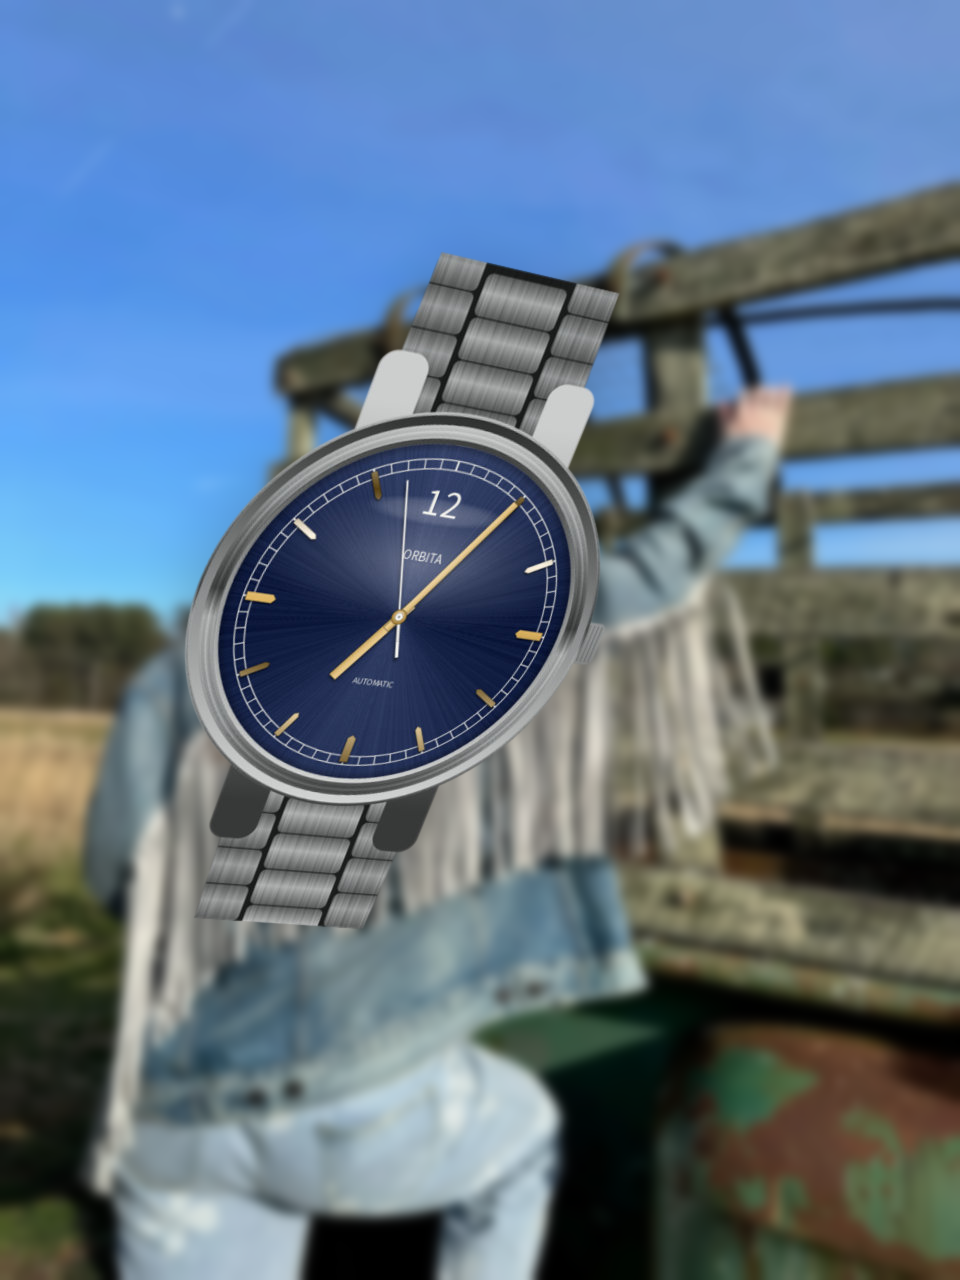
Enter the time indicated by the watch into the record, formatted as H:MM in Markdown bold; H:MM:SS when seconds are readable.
**7:04:57**
